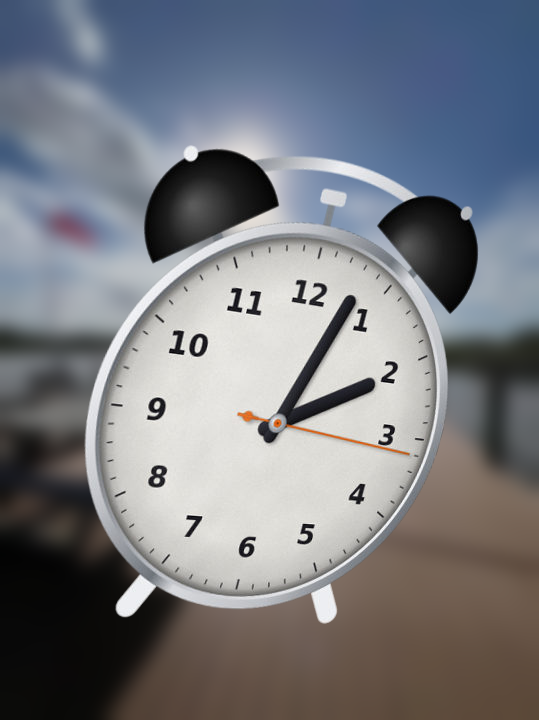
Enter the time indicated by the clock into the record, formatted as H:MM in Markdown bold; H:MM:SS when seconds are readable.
**2:03:16**
